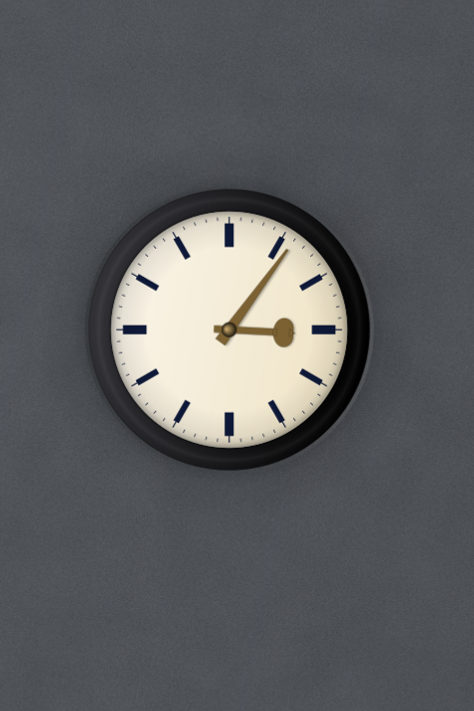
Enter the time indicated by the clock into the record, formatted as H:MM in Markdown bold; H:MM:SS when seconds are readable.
**3:06**
